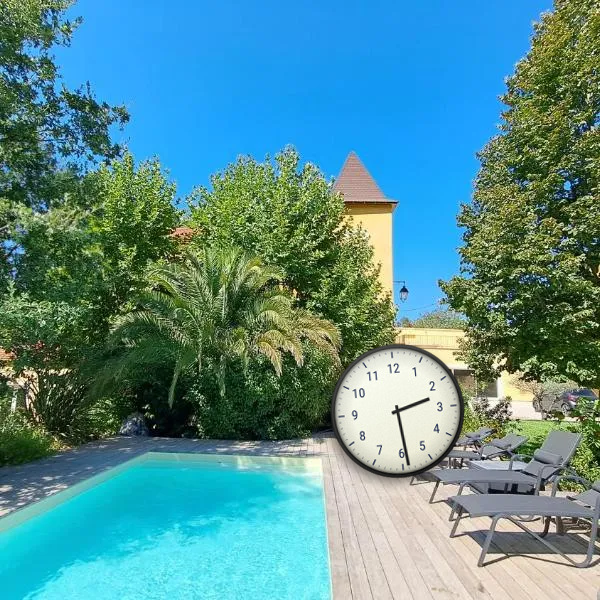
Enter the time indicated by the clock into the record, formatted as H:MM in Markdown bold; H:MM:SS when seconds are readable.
**2:29**
